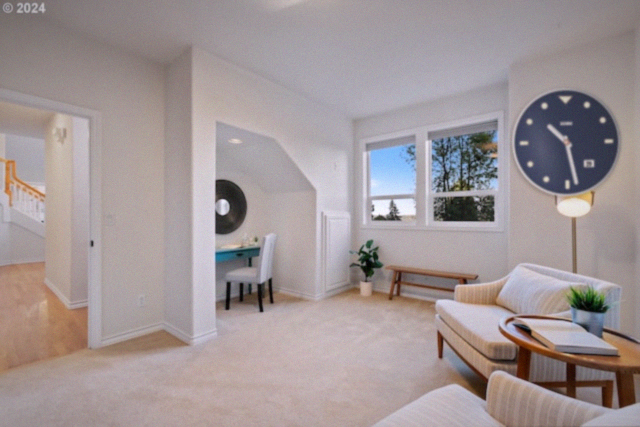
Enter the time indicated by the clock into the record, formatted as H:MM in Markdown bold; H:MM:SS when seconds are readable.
**10:28**
